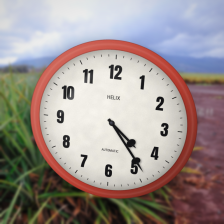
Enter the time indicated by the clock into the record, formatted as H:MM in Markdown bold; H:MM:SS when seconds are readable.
**4:24**
